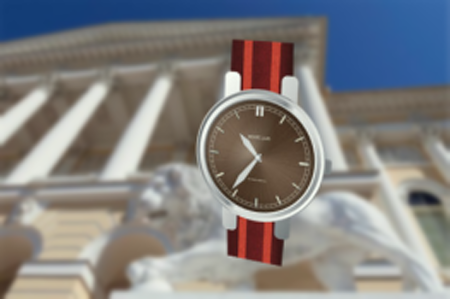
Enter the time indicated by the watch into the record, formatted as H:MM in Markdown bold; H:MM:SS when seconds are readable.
**10:36**
